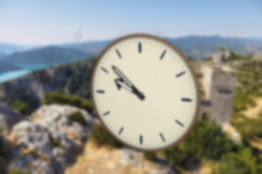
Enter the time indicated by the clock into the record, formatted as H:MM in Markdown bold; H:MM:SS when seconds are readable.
**9:52**
